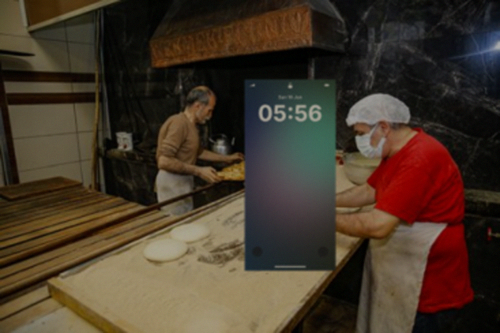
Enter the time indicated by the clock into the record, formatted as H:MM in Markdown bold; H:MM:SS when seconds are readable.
**5:56**
